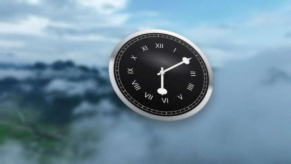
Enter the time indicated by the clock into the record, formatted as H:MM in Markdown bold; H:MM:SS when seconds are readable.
**6:10**
